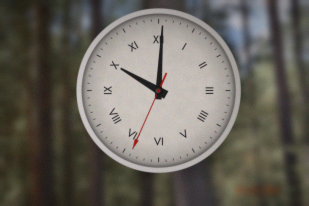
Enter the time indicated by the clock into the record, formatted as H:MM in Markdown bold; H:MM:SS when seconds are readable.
**10:00:34**
